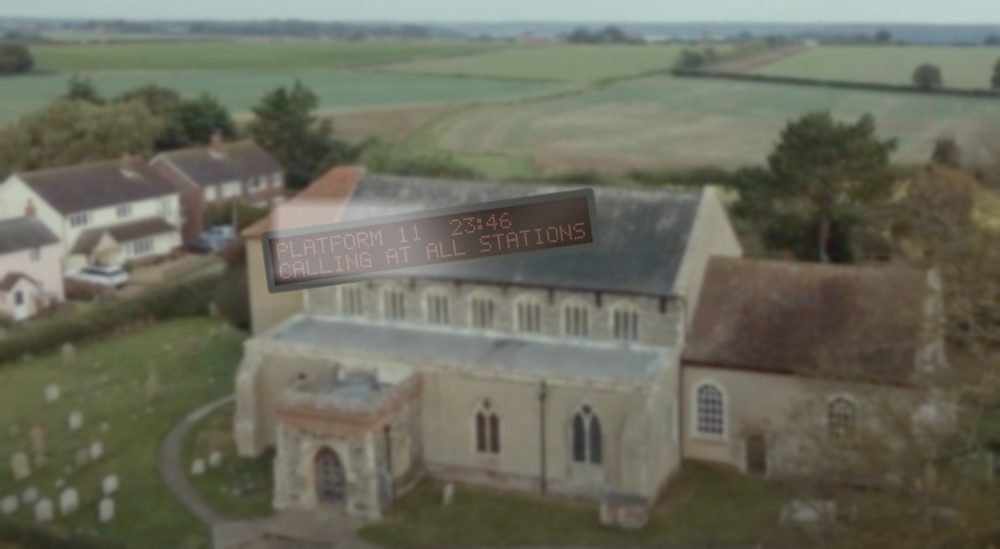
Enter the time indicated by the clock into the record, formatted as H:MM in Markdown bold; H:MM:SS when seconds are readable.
**23:46**
